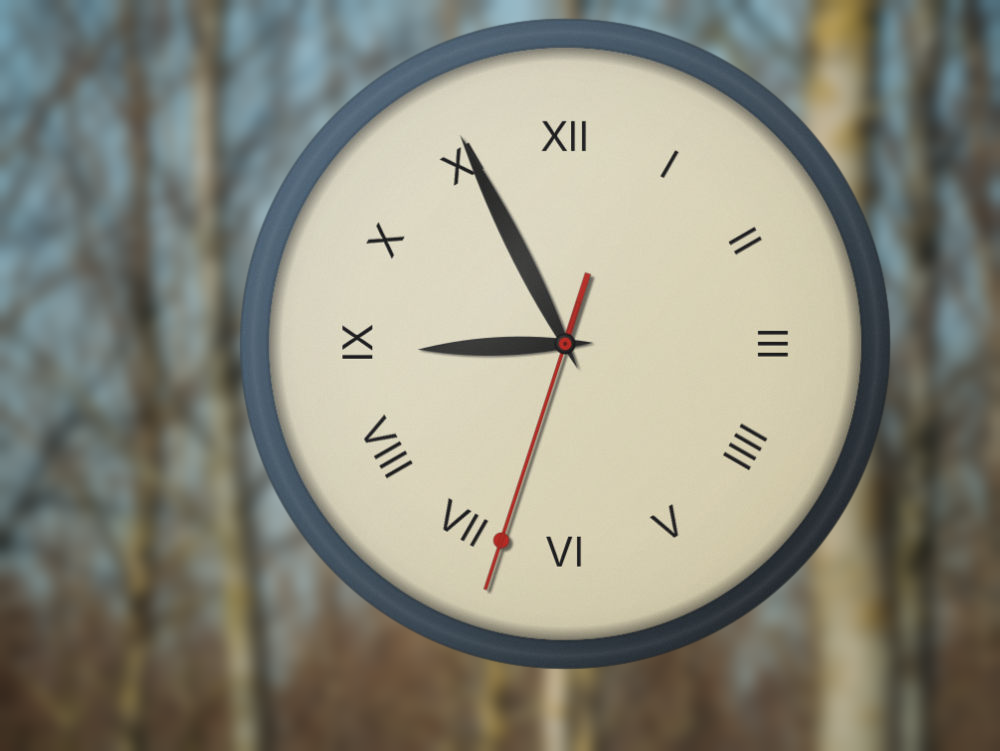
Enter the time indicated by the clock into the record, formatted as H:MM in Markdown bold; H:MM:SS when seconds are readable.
**8:55:33**
